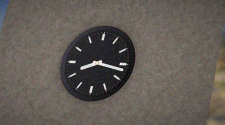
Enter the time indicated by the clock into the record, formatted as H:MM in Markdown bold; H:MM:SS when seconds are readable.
**8:17**
